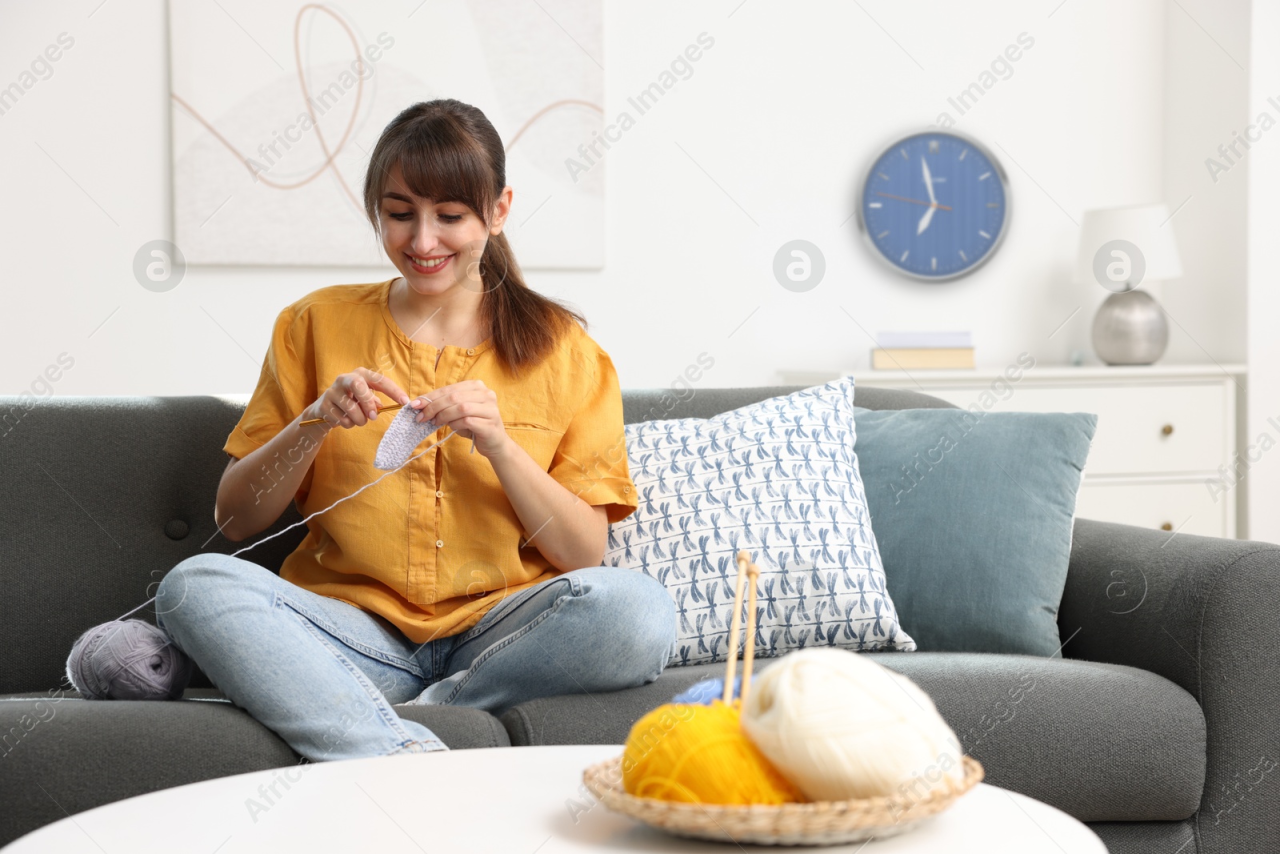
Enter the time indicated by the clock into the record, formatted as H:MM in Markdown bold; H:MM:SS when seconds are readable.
**6:57:47**
